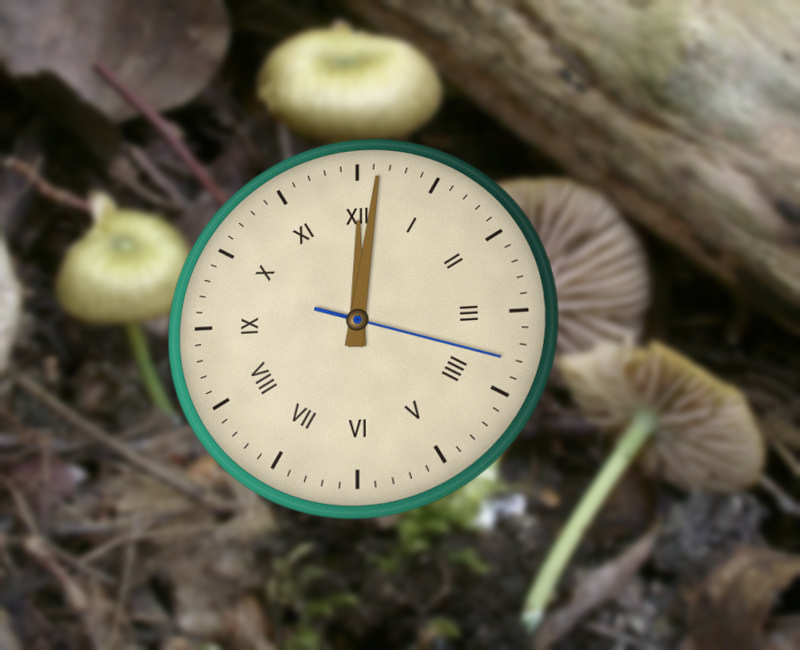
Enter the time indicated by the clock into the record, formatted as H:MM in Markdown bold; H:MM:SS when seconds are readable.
**12:01:18**
